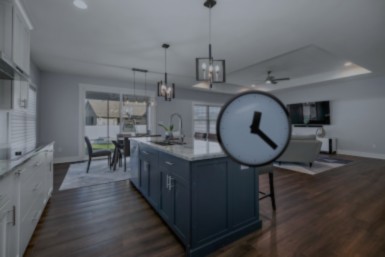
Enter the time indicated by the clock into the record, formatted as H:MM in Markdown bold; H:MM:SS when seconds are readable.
**12:22**
